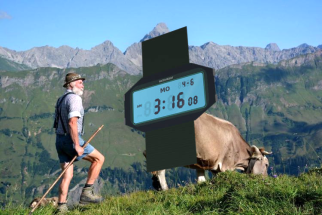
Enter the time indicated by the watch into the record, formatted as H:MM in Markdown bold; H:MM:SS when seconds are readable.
**3:16:08**
